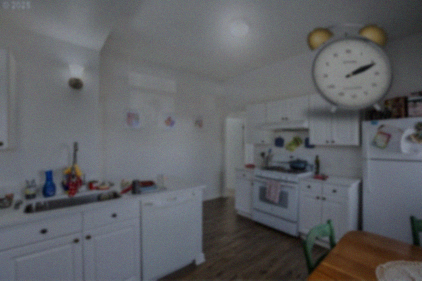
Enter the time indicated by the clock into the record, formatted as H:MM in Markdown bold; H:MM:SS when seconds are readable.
**2:11**
